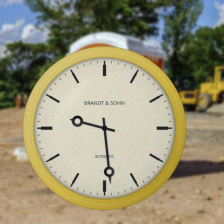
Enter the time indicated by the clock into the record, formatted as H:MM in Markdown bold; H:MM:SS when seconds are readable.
**9:29**
